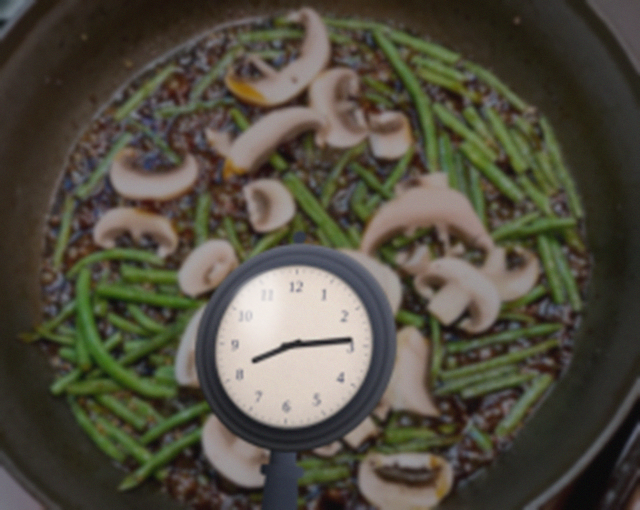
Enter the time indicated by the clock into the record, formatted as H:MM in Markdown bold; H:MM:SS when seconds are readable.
**8:14**
